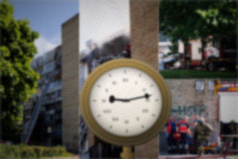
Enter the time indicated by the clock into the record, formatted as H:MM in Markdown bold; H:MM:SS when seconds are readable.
**9:13**
